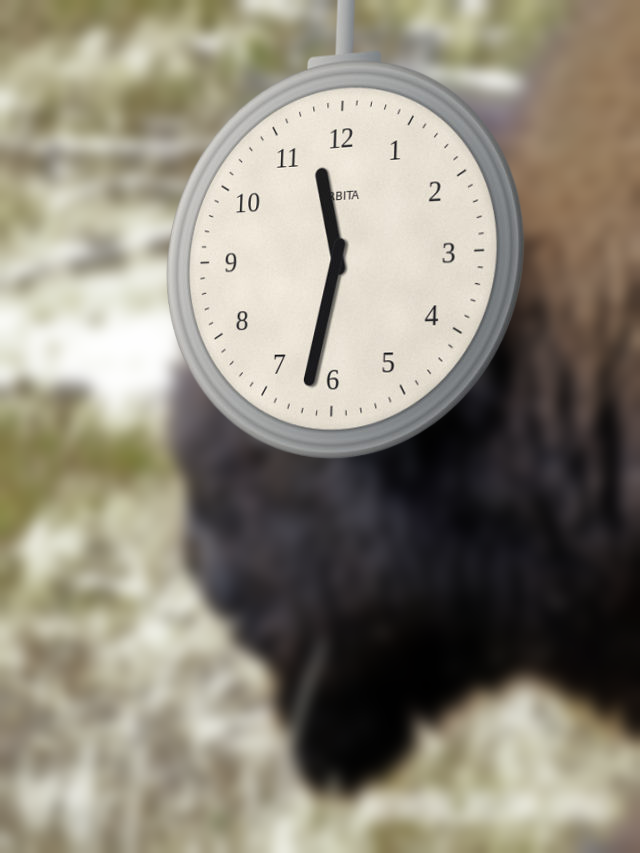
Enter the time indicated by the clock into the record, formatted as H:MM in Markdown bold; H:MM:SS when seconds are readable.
**11:32**
